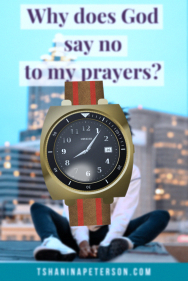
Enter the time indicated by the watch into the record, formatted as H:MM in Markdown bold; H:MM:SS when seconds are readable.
**8:06**
